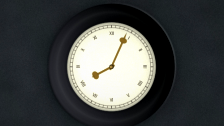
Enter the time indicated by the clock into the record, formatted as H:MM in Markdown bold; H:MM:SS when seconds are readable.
**8:04**
